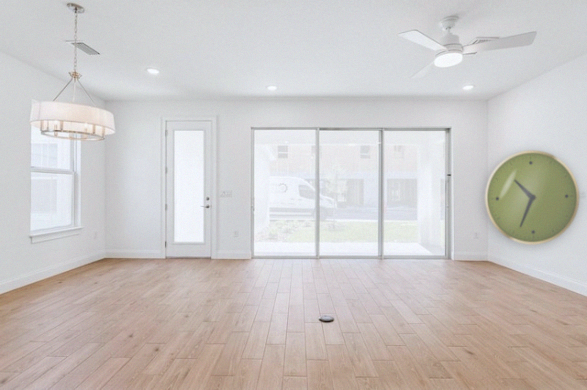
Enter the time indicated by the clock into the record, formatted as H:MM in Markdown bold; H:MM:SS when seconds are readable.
**10:34**
